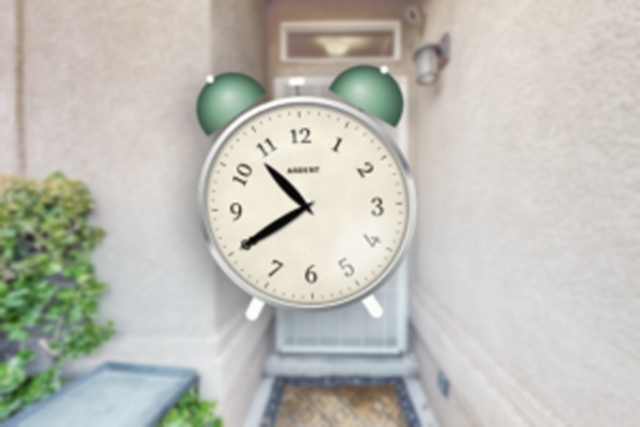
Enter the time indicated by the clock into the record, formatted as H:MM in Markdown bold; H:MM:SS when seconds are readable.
**10:40**
